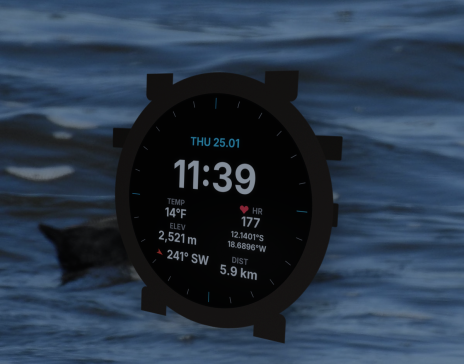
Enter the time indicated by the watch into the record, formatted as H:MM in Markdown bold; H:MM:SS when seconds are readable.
**11:39**
